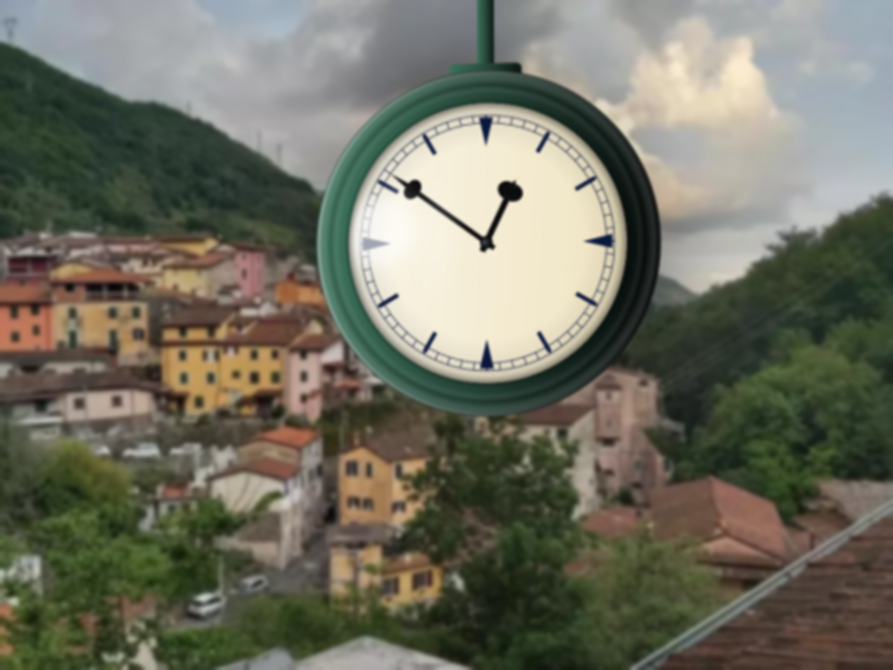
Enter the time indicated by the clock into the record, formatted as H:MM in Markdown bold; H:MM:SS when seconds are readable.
**12:51**
